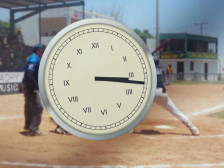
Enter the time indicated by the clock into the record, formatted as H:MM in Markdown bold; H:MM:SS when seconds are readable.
**3:17**
